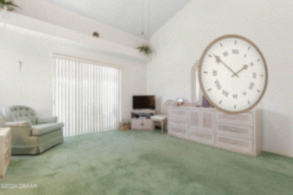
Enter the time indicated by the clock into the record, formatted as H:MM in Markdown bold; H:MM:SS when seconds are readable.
**1:51**
